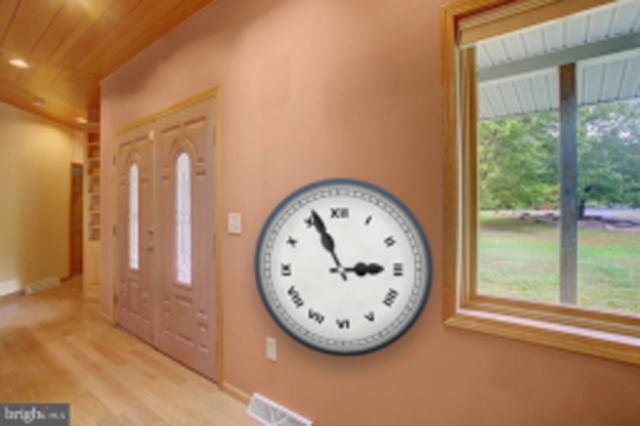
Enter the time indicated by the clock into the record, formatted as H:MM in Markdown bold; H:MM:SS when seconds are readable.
**2:56**
